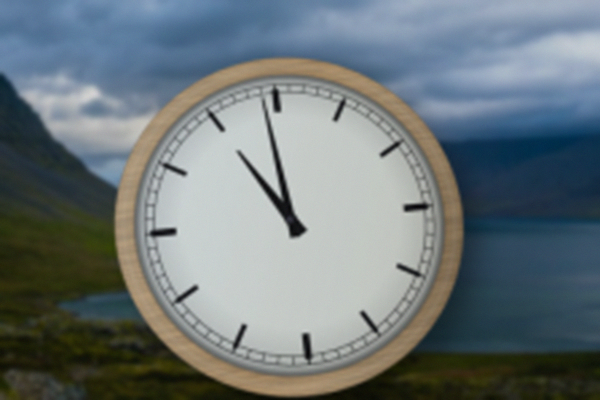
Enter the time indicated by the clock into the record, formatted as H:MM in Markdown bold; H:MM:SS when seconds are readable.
**10:59**
